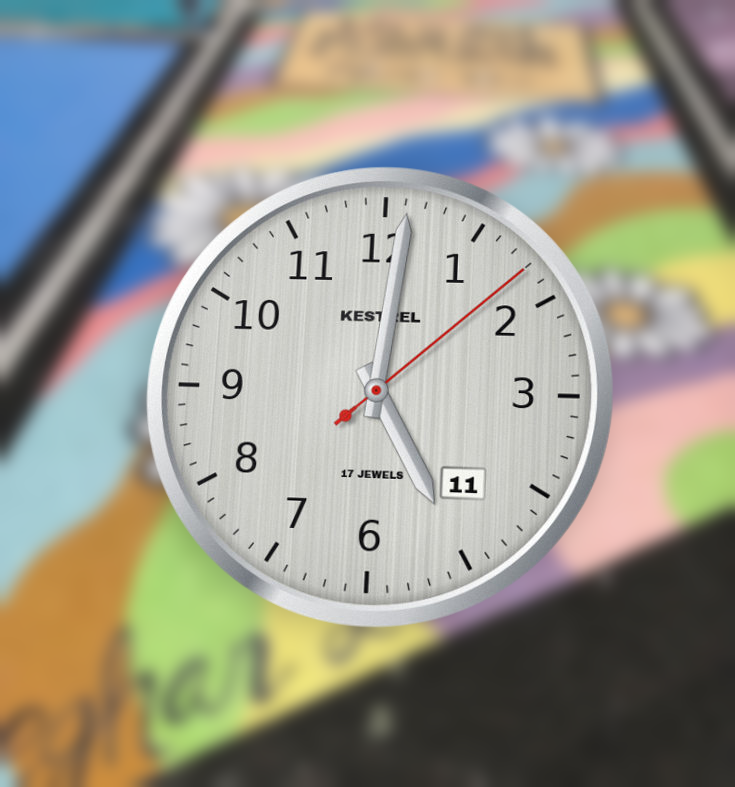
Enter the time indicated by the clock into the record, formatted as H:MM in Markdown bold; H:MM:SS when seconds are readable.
**5:01:08**
